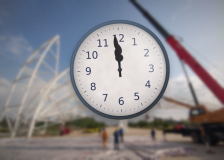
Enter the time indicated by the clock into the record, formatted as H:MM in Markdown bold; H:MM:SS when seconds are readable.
**11:59**
